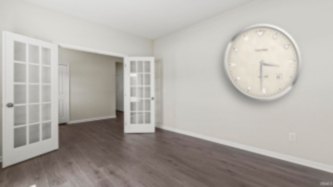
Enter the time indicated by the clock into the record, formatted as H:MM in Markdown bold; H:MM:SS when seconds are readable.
**3:31**
